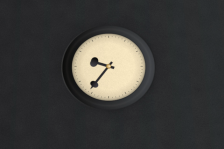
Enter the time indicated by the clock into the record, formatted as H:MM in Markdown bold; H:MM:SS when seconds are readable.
**9:36**
